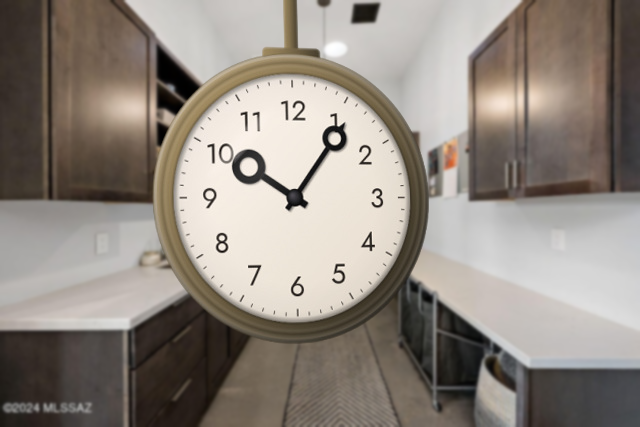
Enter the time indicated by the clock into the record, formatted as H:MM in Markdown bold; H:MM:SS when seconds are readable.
**10:06**
